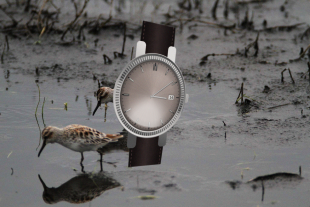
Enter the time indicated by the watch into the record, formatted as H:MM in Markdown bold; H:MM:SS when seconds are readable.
**3:09**
